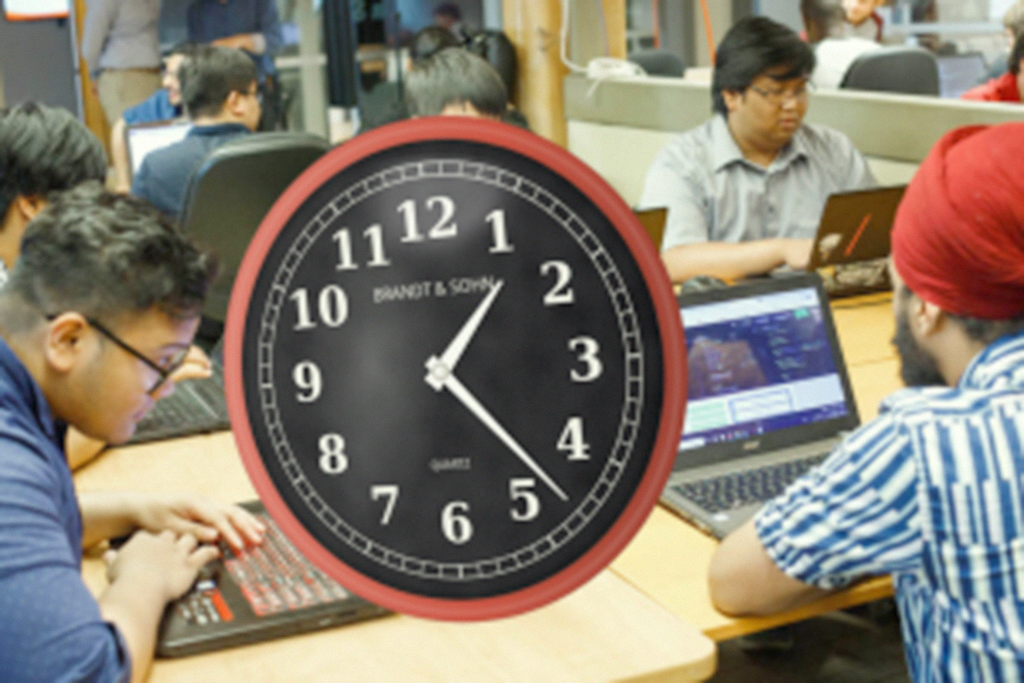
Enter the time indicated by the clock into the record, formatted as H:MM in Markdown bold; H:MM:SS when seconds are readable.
**1:23**
